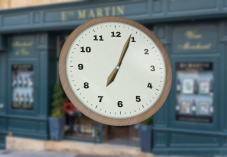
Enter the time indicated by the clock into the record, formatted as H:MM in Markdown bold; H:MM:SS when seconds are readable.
**7:04**
